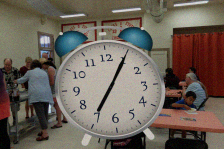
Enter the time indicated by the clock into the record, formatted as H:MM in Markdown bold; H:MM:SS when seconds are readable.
**7:05**
